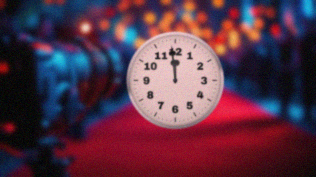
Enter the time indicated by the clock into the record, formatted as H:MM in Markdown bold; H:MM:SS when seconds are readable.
**11:59**
